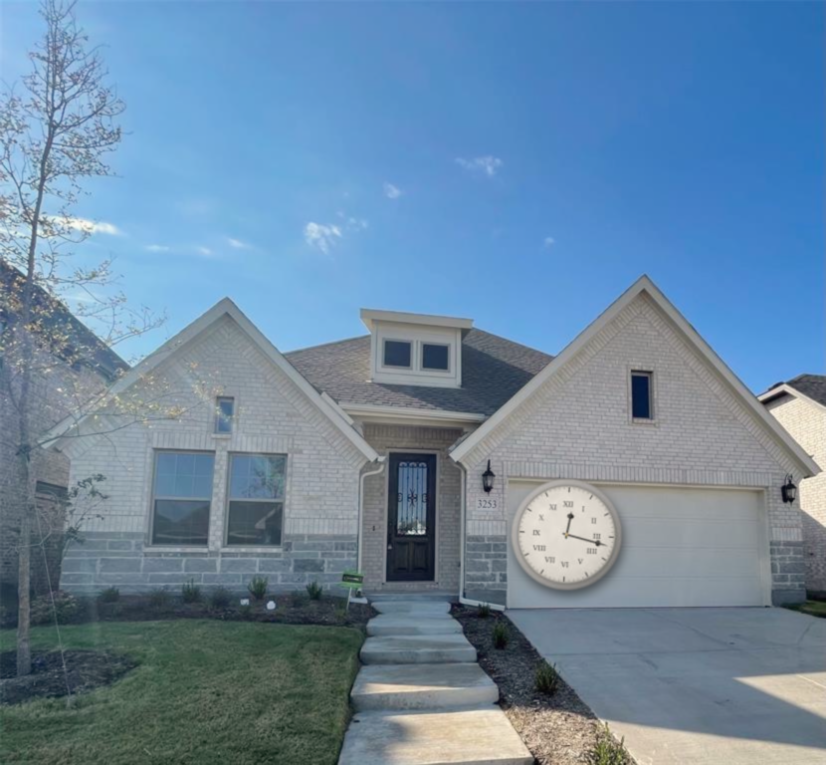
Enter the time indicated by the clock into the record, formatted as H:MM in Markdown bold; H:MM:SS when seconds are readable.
**12:17**
